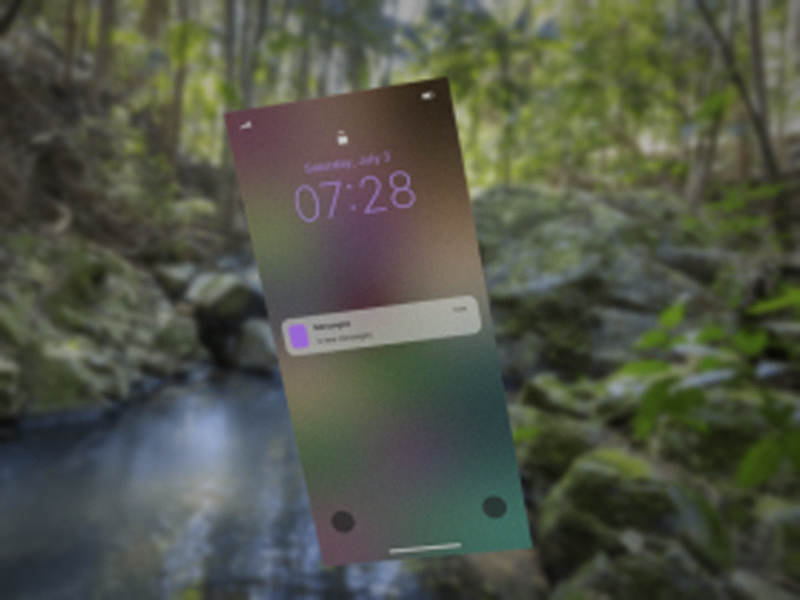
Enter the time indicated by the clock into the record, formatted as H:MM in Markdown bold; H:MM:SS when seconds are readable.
**7:28**
